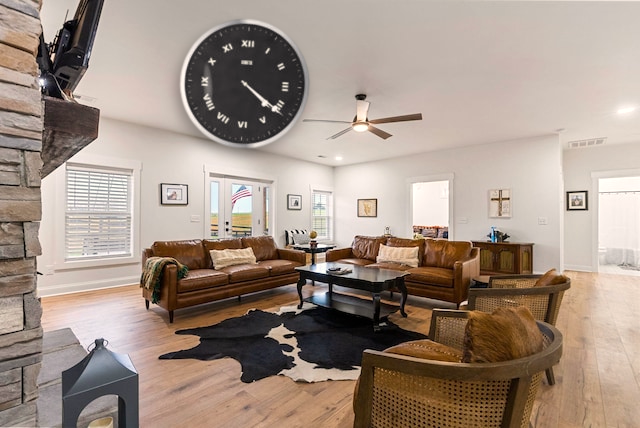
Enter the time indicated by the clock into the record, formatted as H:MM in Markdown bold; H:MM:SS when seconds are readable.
**4:21**
